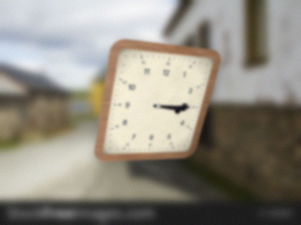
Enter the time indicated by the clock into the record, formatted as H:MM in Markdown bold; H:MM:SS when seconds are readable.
**3:15**
